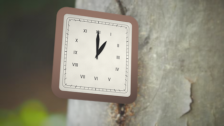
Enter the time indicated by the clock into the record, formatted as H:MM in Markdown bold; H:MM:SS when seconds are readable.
**1:00**
